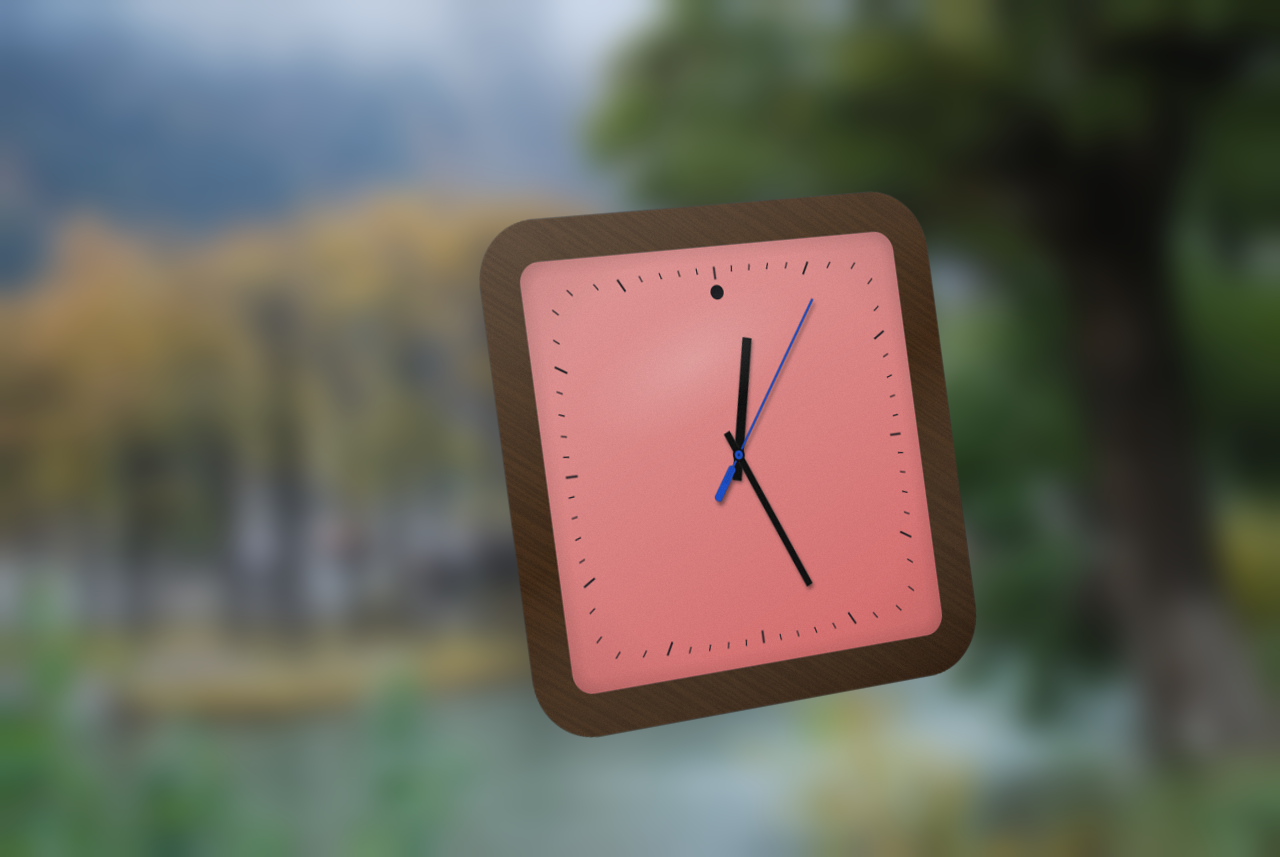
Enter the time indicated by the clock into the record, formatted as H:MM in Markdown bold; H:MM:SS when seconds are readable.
**12:26:06**
